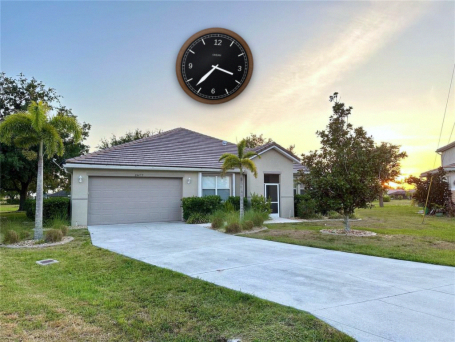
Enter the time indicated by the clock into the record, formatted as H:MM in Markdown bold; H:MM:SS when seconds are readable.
**3:37**
